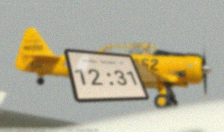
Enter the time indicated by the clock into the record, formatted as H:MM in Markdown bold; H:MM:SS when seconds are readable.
**12:31**
